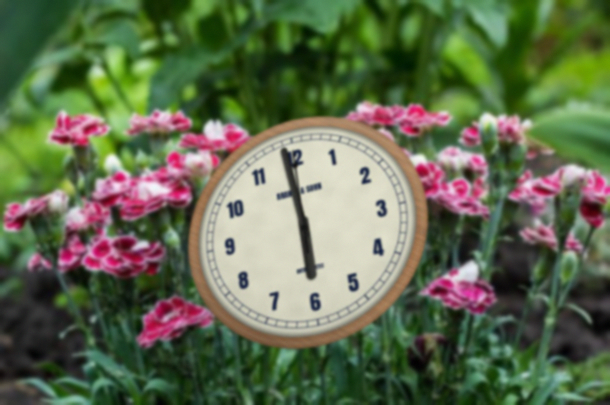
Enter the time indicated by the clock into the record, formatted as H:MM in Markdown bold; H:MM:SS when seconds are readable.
**5:59:00**
